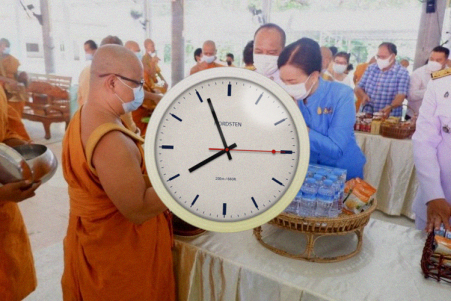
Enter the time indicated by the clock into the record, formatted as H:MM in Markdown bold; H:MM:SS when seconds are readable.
**7:56:15**
